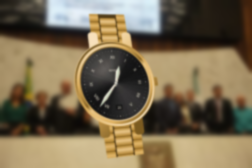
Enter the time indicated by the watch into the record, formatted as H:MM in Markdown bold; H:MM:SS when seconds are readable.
**12:37**
